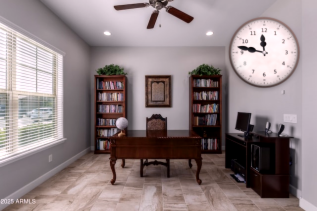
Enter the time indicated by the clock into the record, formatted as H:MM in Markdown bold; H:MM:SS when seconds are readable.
**11:47**
